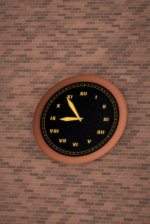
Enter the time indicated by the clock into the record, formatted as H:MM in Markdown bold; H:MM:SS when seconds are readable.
**8:54**
